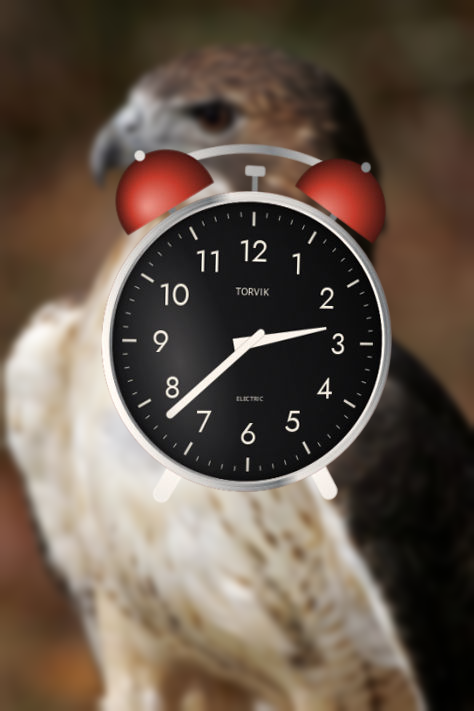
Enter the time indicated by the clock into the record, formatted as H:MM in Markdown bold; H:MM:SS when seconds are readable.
**2:38**
